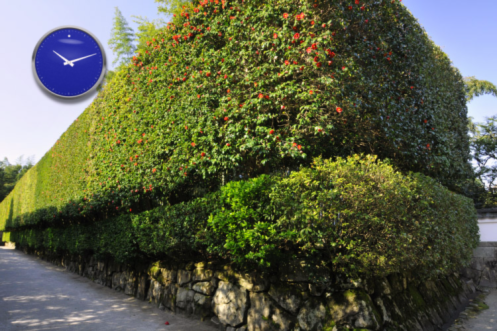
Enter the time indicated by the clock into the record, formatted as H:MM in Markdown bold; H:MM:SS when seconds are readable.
**10:12**
